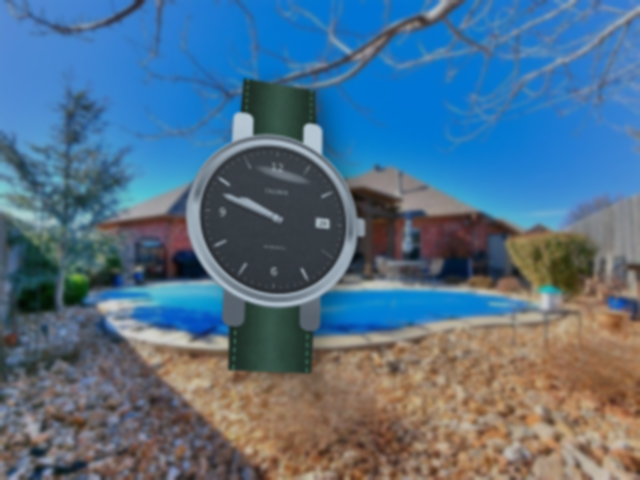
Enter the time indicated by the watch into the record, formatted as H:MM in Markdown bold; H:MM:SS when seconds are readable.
**9:48**
